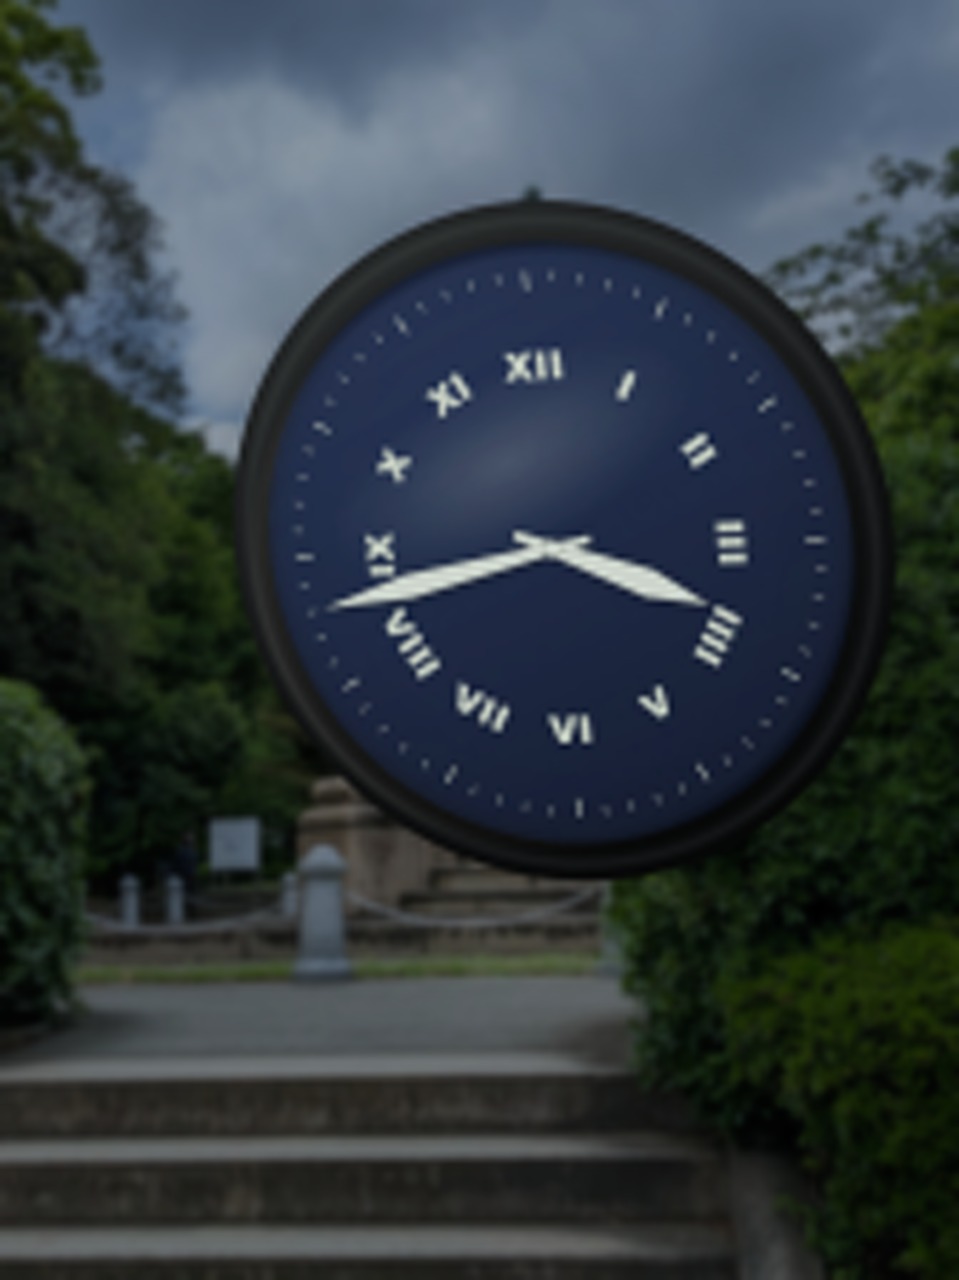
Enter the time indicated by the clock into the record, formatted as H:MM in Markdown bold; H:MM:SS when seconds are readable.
**3:43**
